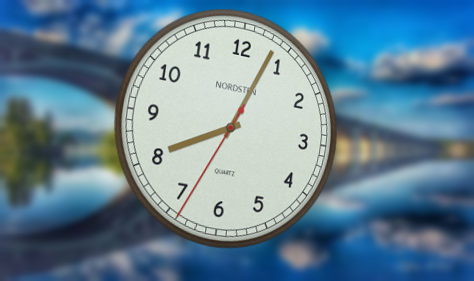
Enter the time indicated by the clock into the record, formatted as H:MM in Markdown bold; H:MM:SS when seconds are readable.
**8:03:34**
